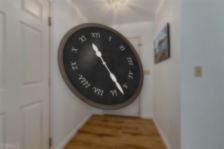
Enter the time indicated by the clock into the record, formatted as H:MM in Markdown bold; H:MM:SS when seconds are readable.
**11:27**
